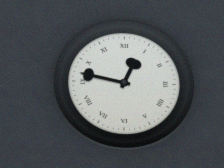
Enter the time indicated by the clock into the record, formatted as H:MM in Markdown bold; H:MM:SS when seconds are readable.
**12:47**
